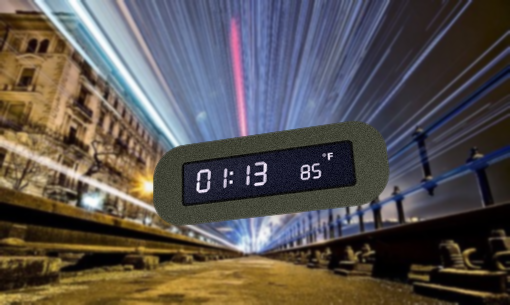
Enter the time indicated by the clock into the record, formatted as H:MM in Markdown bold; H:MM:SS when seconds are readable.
**1:13**
